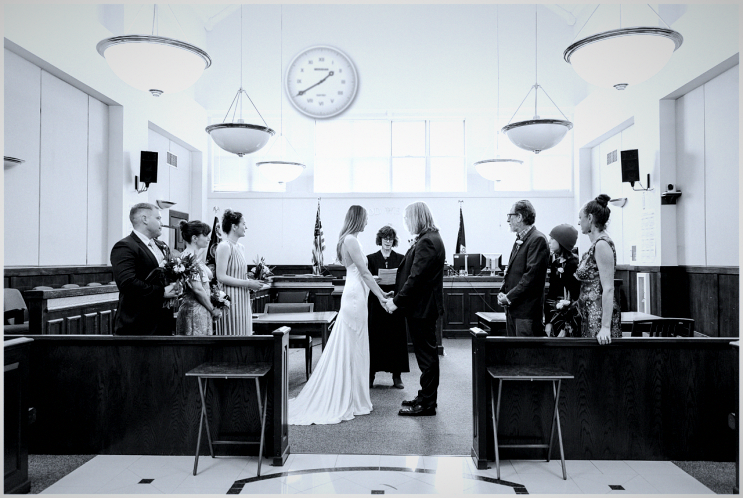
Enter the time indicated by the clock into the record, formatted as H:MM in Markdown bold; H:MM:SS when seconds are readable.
**1:40**
